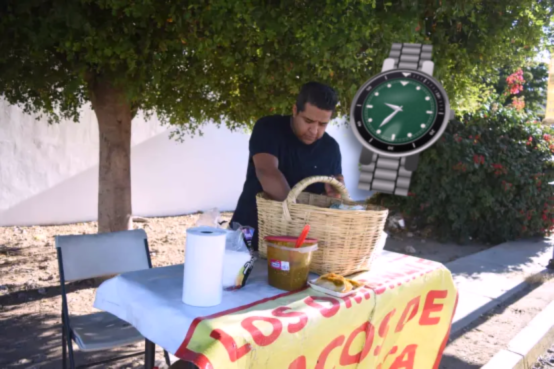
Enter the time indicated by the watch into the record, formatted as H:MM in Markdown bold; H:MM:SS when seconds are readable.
**9:36**
